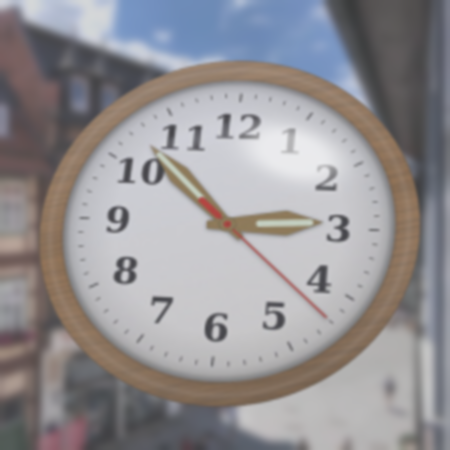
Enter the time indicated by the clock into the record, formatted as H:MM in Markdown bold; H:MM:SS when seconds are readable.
**2:52:22**
